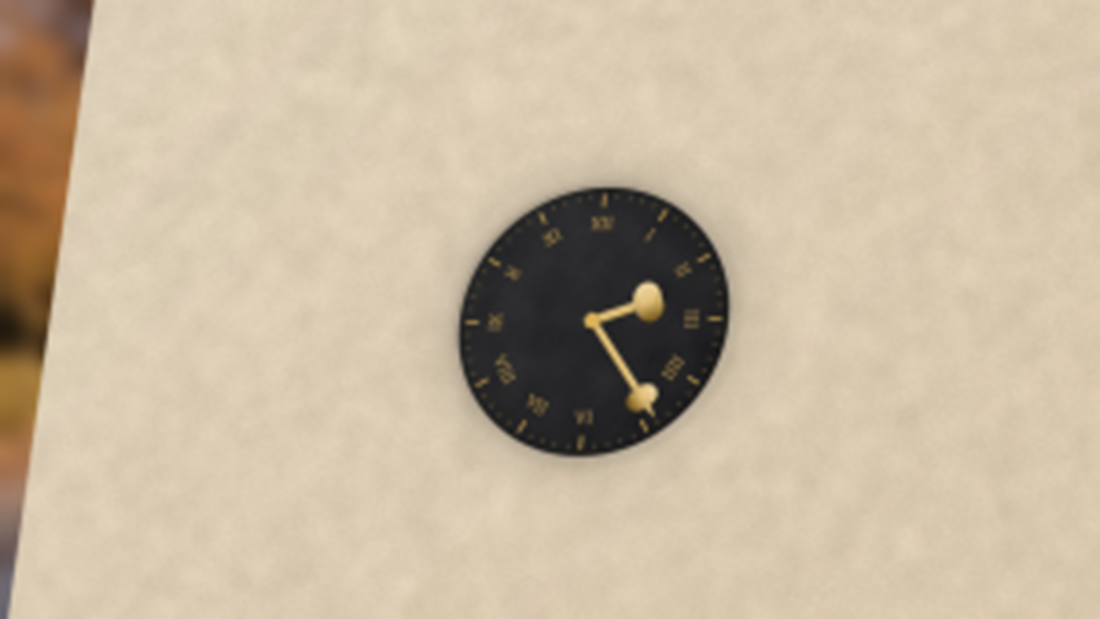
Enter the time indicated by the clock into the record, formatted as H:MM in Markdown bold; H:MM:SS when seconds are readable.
**2:24**
